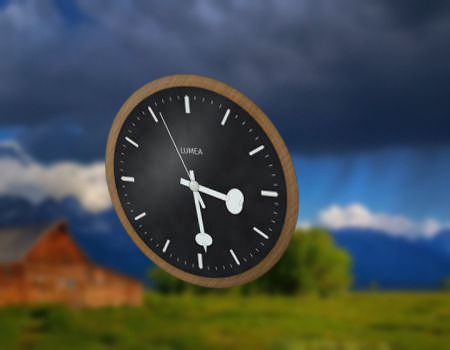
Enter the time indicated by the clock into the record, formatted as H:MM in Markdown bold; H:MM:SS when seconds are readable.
**3:28:56**
